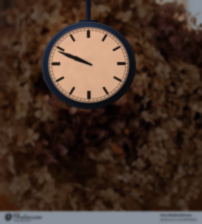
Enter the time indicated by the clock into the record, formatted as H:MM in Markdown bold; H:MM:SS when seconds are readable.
**9:49**
